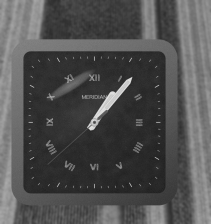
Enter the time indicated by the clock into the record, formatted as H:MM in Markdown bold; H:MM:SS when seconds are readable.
**1:06:38**
